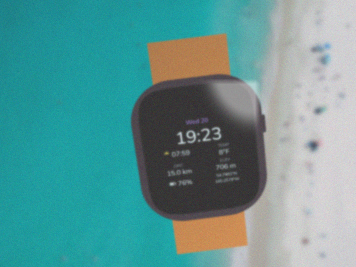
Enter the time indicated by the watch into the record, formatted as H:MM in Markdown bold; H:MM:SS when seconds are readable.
**19:23**
